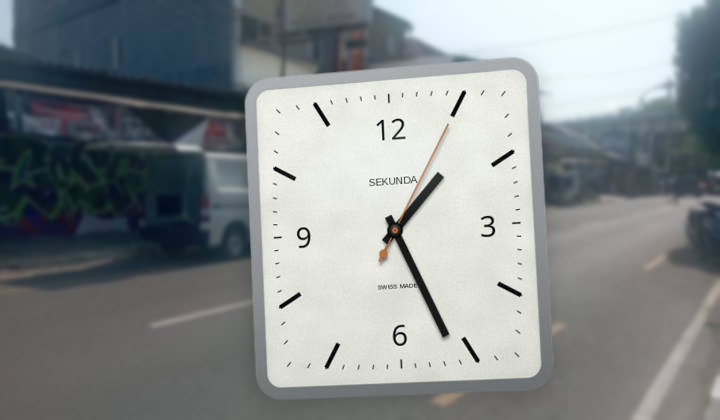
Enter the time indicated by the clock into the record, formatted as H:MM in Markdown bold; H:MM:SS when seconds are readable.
**1:26:05**
